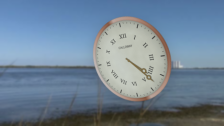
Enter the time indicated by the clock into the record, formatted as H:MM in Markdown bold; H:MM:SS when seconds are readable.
**4:23**
